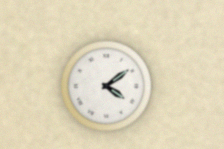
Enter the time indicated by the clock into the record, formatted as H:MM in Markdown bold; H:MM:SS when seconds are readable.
**4:09**
